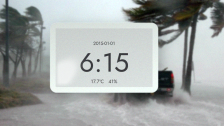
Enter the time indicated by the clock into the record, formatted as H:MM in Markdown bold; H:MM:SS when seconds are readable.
**6:15**
